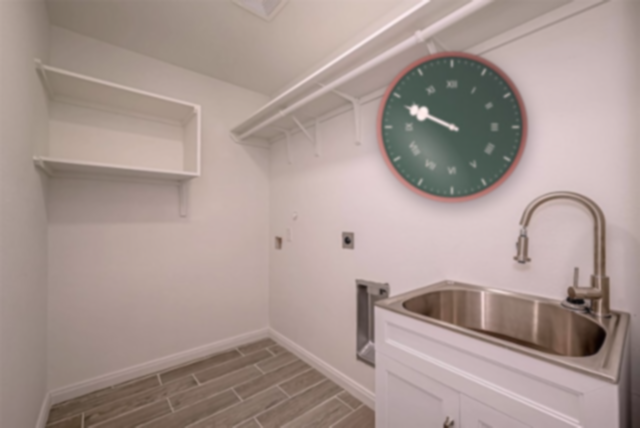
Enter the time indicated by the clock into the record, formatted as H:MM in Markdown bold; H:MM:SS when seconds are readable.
**9:49**
